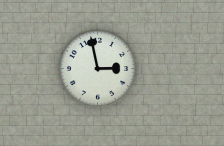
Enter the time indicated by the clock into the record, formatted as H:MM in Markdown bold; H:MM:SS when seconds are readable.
**2:58**
